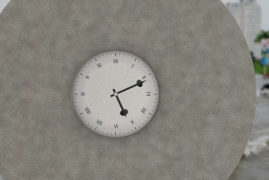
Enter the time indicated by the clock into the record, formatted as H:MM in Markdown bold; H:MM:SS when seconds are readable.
**5:11**
